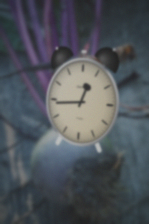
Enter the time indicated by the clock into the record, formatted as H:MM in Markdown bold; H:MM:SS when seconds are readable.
**12:44**
